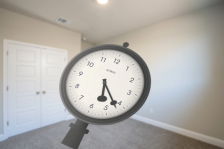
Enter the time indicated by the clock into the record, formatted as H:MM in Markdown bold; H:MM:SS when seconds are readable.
**5:22**
